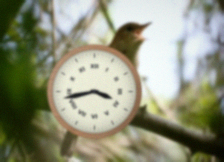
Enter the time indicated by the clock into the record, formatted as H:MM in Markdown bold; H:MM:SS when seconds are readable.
**3:43**
